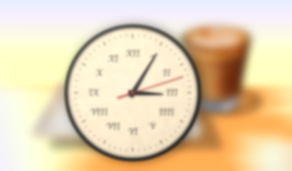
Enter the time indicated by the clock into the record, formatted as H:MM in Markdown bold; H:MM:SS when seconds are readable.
**3:05:12**
